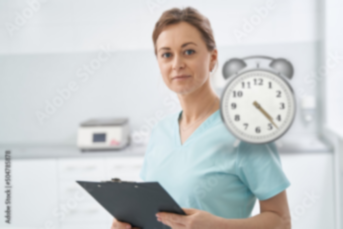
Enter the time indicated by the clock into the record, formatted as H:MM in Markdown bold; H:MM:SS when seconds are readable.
**4:23**
